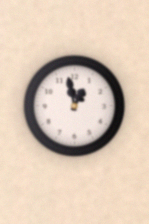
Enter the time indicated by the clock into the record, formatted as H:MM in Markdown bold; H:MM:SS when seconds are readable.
**12:58**
